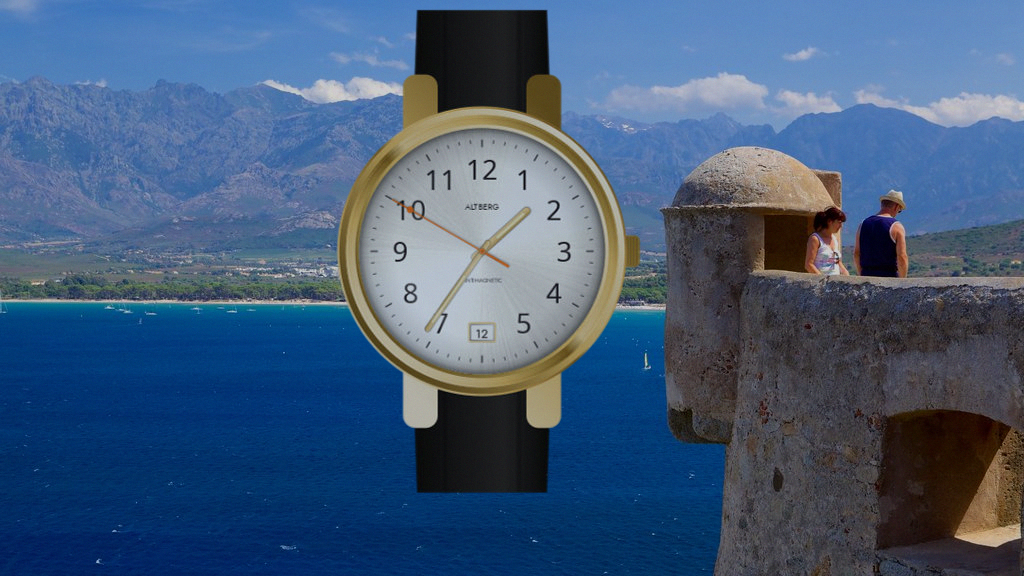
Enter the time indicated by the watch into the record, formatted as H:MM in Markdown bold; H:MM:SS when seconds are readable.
**1:35:50**
